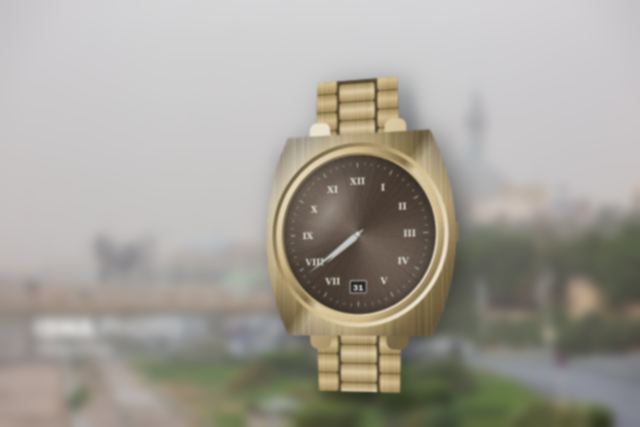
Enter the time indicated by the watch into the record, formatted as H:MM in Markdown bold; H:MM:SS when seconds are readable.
**7:39**
